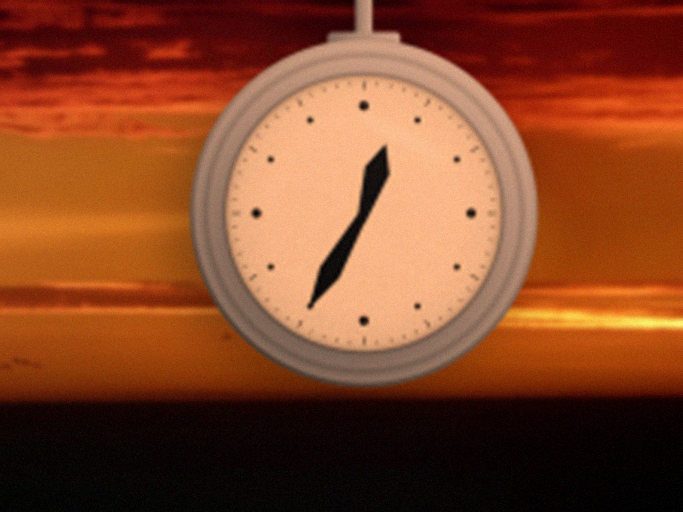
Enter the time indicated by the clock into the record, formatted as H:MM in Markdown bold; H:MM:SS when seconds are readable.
**12:35**
